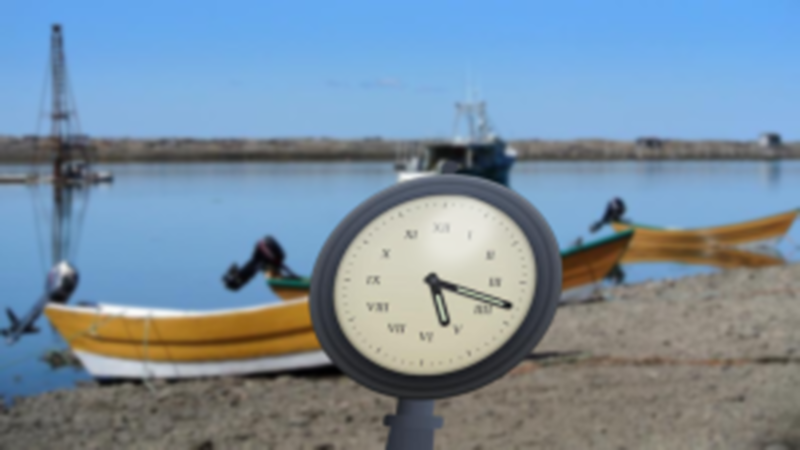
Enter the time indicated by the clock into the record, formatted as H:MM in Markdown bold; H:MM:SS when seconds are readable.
**5:18**
